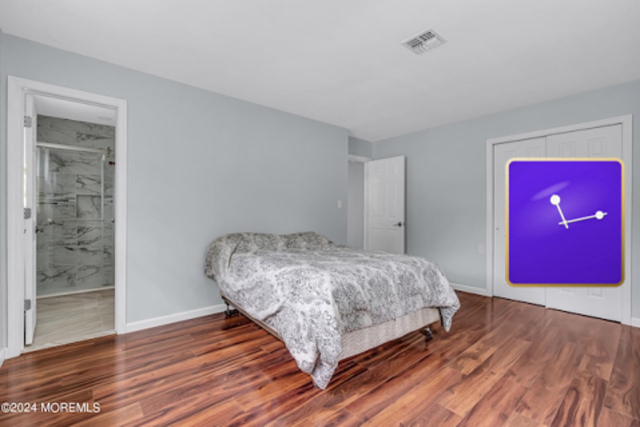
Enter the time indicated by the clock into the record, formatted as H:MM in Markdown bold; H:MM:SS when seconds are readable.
**11:13**
